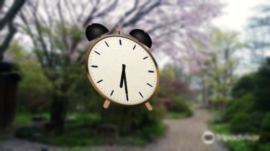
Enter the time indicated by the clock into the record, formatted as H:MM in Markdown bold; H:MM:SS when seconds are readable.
**6:30**
